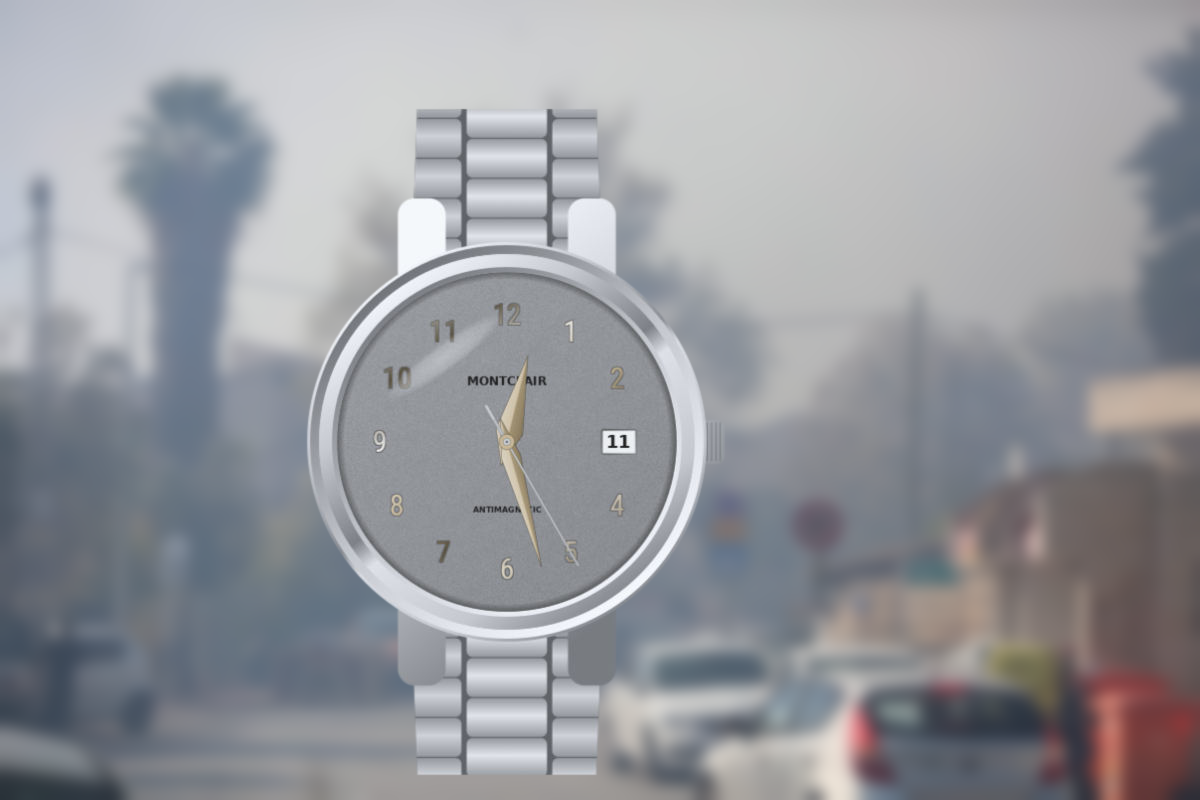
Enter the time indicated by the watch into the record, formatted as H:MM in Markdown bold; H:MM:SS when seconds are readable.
**12:27:25**
